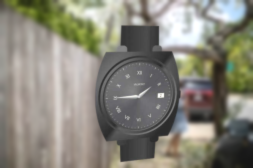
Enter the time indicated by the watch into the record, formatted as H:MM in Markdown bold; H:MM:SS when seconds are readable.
**1:45**
